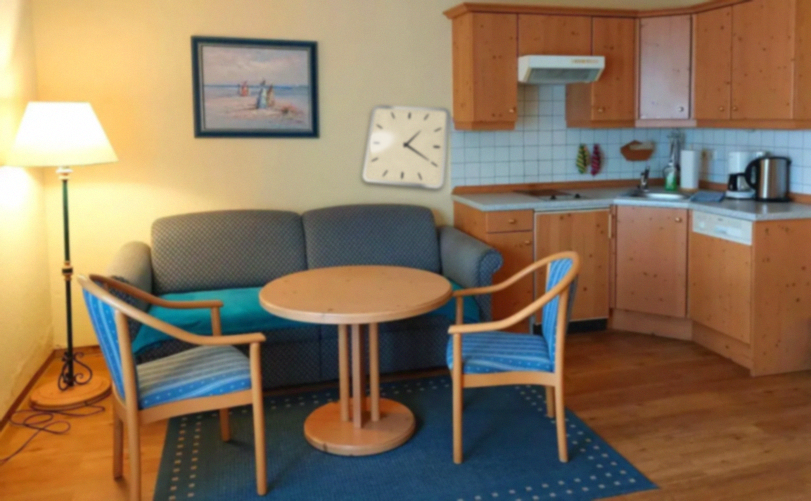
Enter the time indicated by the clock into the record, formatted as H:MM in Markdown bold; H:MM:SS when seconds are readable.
**1:20**
